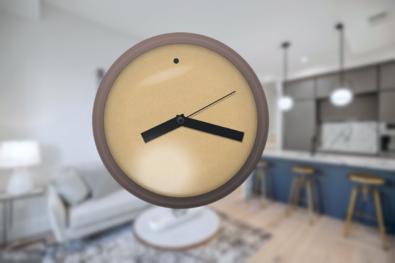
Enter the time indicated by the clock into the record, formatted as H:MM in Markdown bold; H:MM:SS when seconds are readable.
**8:18:11**
